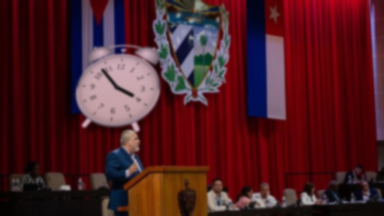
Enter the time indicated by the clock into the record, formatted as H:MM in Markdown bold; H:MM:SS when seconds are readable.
**3:53**
